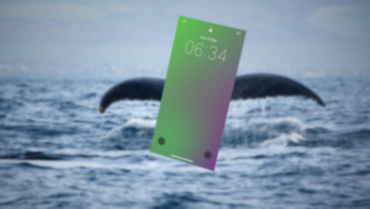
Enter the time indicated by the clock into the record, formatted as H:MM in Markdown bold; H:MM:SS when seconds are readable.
**6:34**
